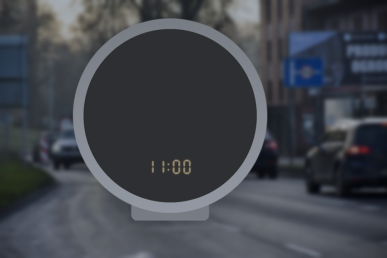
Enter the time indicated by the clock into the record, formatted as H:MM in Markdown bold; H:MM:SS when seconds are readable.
**11:00**
